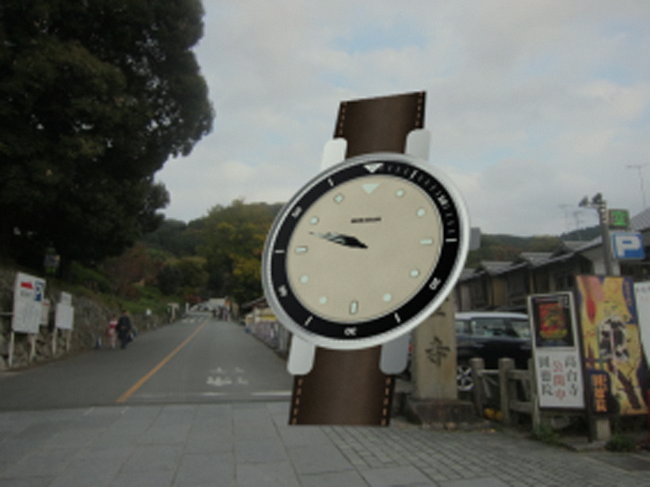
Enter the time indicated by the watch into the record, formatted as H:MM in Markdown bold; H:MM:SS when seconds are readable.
**9:48**
